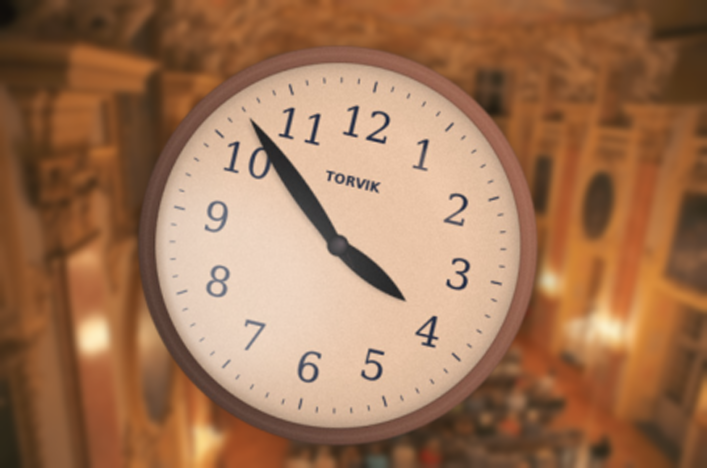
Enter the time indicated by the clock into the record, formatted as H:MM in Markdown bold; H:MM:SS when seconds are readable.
**3:52**
